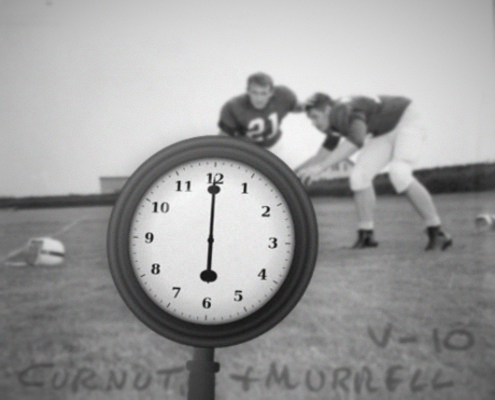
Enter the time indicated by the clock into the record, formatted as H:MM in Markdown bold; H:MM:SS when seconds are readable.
**6:00**
